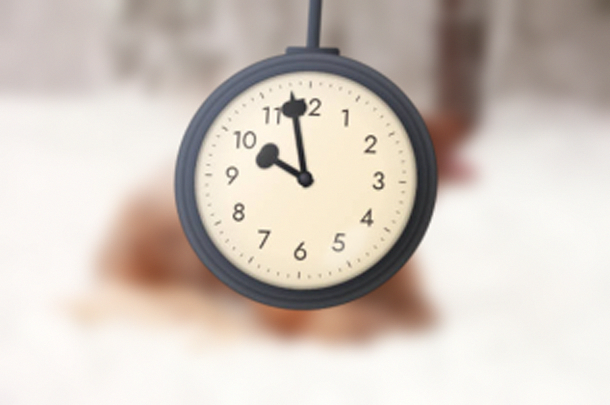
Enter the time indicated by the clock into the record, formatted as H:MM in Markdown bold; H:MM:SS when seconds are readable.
**9:58**
